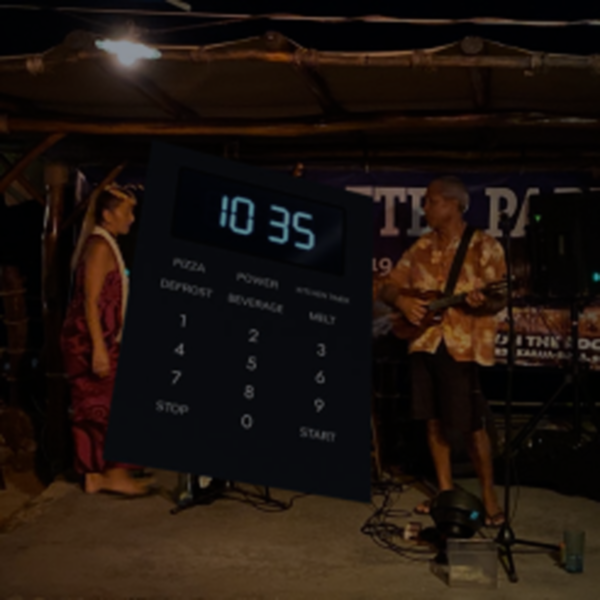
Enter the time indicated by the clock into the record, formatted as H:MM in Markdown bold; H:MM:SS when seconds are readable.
**10:35**
